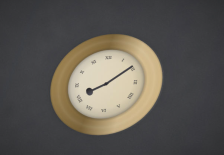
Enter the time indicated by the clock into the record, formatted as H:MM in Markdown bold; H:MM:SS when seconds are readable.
**8:09**
